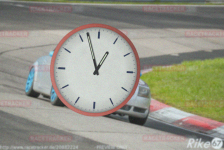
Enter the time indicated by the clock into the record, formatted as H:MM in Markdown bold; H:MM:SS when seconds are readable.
**12:57**
